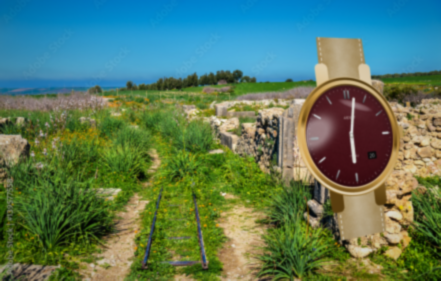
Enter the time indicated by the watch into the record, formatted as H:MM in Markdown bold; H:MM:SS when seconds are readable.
**6:02**
